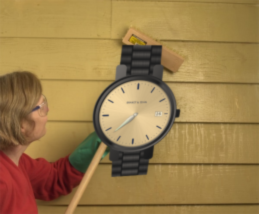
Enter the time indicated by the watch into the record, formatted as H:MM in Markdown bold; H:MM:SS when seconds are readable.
**7:38**
